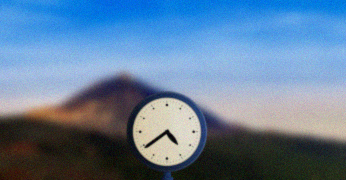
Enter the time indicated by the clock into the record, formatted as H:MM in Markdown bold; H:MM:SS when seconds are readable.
**4:39**
